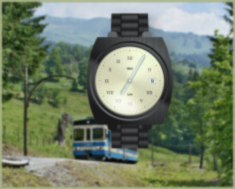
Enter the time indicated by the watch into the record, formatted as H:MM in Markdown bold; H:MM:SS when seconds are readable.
**7:05**
